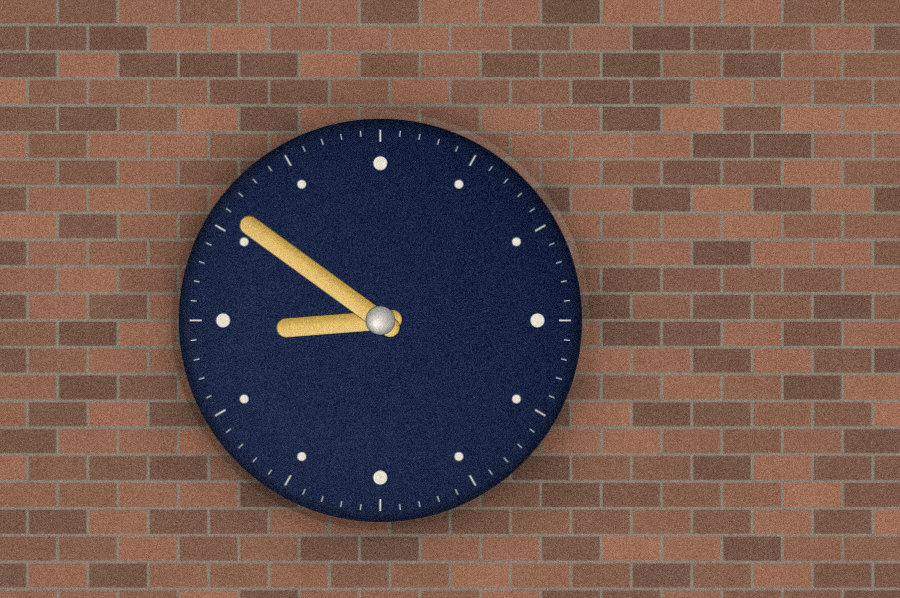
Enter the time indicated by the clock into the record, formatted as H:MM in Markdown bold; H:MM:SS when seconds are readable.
**8:51**
